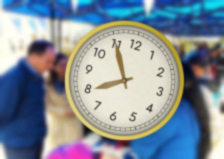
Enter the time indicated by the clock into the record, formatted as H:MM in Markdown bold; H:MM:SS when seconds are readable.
**7:55**
